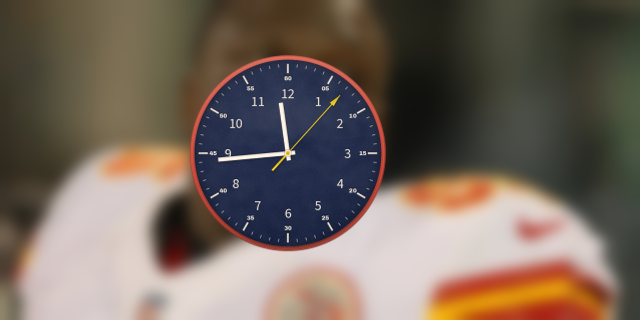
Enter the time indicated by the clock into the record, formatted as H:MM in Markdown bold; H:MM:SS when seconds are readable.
**11:44:07**
